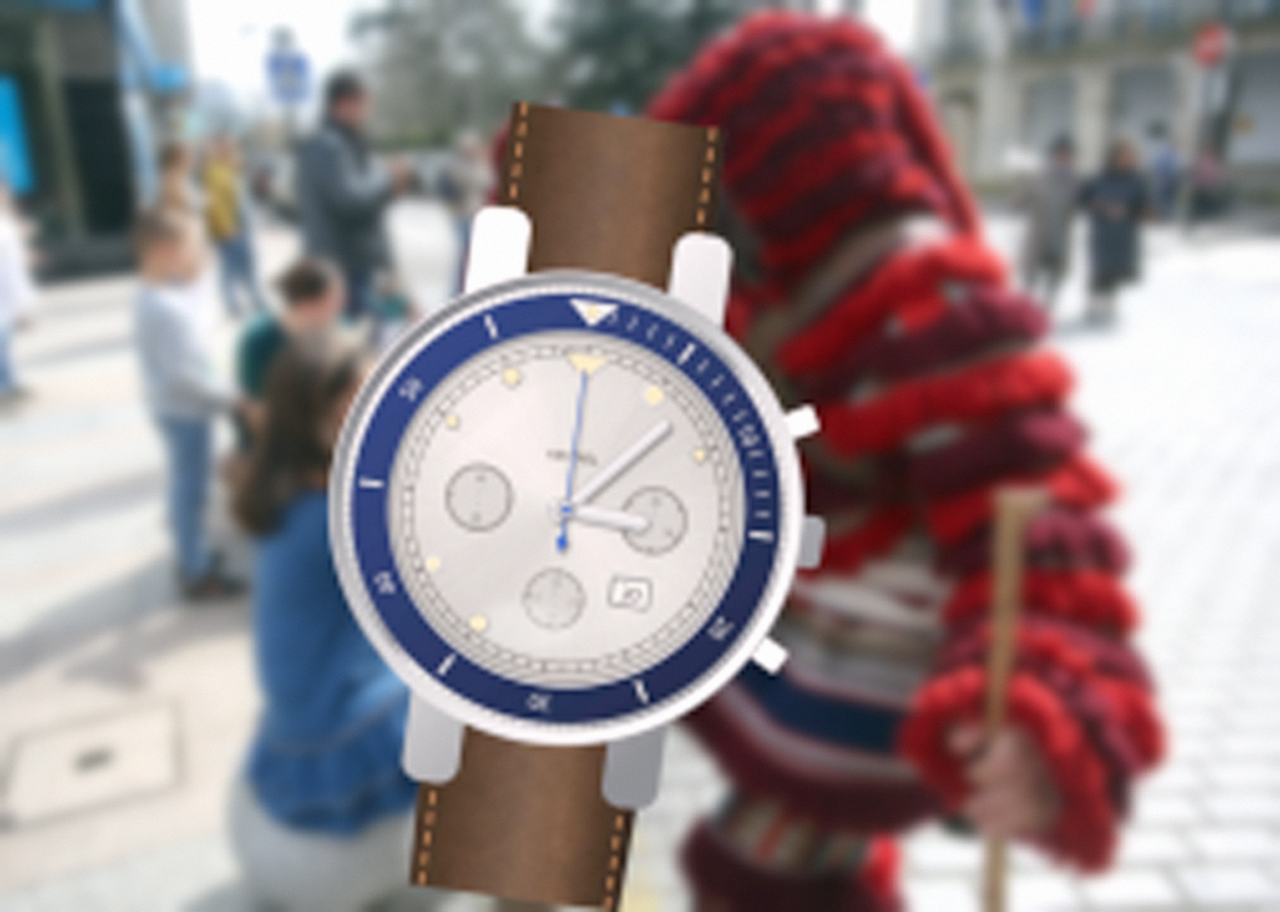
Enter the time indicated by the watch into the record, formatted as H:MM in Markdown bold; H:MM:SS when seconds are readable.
**3:07**
